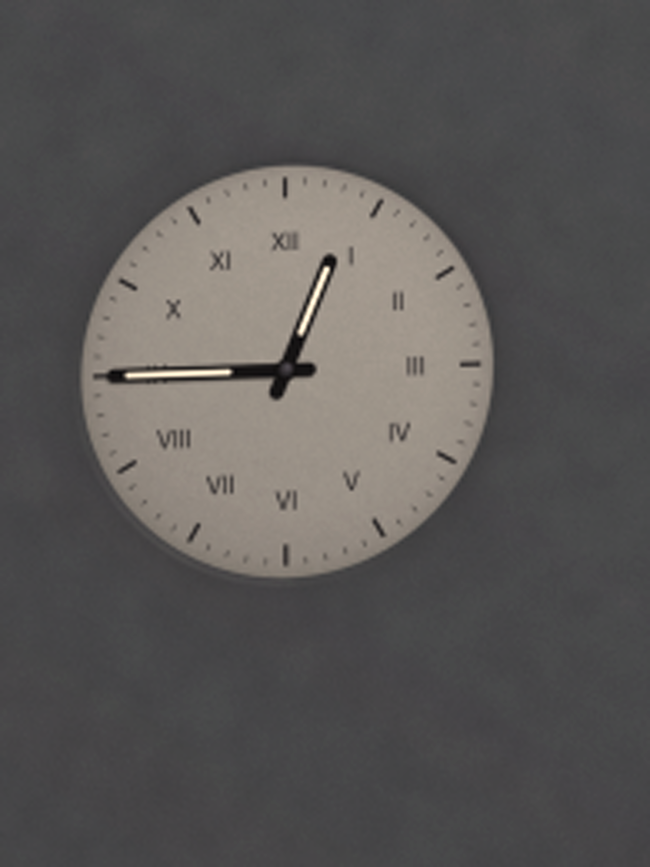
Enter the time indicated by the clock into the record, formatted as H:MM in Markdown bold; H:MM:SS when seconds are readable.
**12:45**
